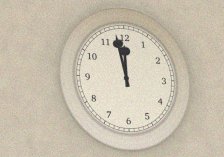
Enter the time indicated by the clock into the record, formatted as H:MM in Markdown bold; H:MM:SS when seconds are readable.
**11:58**
